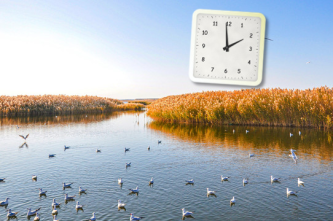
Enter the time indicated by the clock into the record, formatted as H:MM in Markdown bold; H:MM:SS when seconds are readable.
**1:59**
